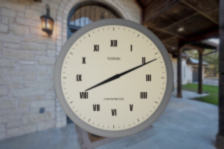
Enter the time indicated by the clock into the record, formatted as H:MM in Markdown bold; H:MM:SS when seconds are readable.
**8:11**
